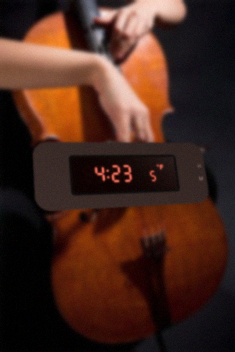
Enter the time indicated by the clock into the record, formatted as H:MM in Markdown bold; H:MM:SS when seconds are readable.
**4:23**
